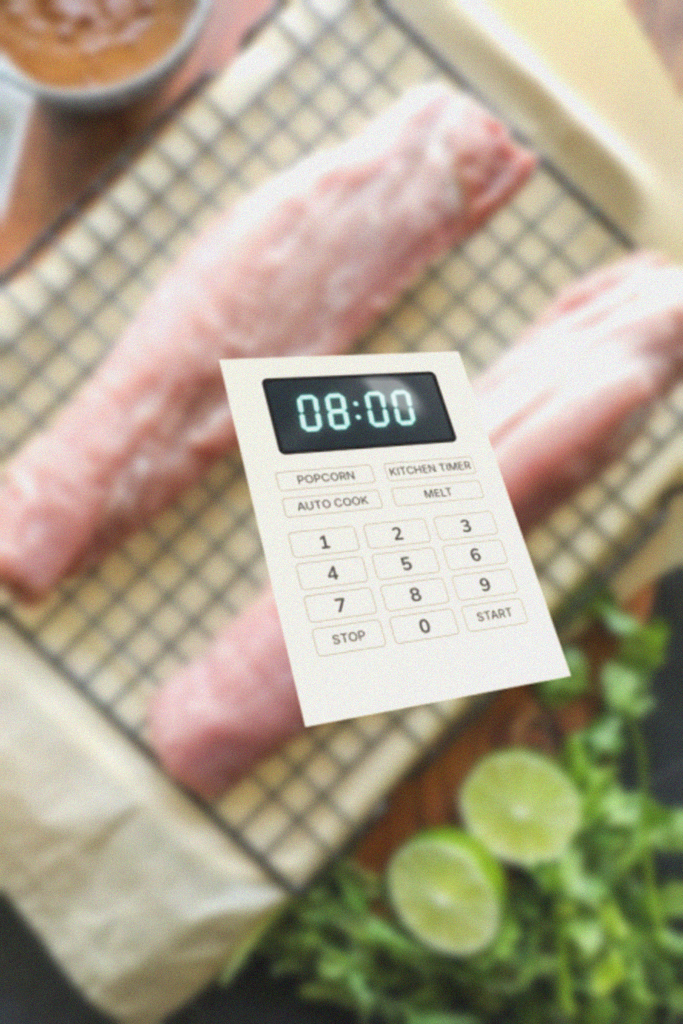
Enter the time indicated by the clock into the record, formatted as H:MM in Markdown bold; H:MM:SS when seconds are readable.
**8:00**
